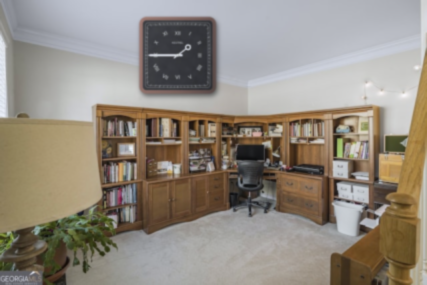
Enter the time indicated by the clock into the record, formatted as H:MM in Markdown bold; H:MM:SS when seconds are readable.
**1:45**
